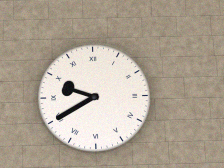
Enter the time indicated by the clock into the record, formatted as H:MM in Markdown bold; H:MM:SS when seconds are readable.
**9:40**
